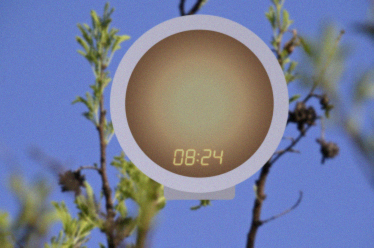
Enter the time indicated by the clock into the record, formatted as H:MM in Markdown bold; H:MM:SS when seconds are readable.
**8:24**
